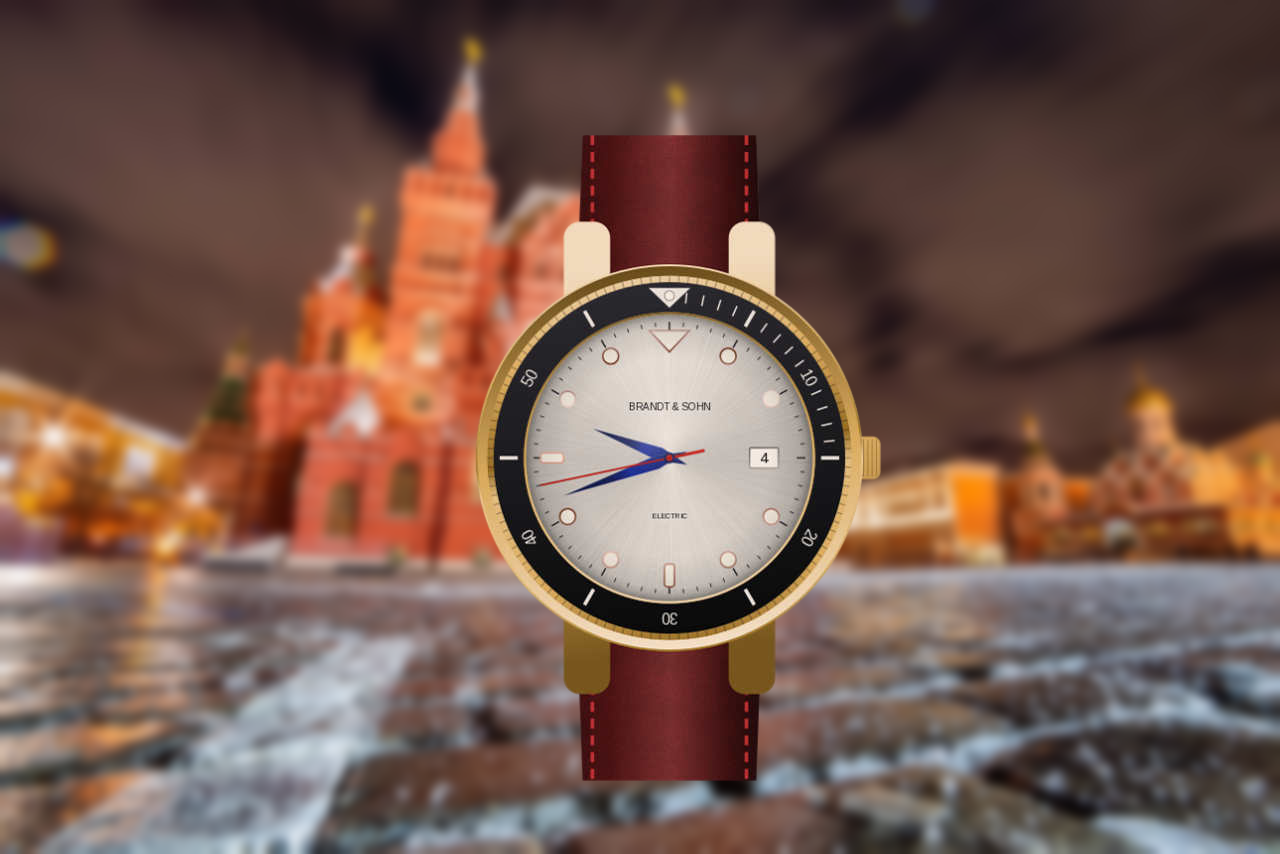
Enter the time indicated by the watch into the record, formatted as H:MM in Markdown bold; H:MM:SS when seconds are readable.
**9:41:43**
